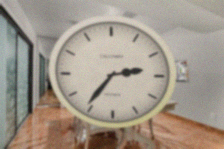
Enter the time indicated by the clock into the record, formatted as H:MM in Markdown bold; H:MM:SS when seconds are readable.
**2:36**
